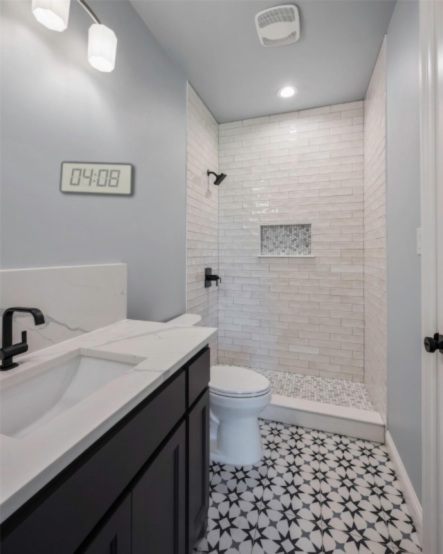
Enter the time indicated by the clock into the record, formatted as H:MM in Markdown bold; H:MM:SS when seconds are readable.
**4:08**
